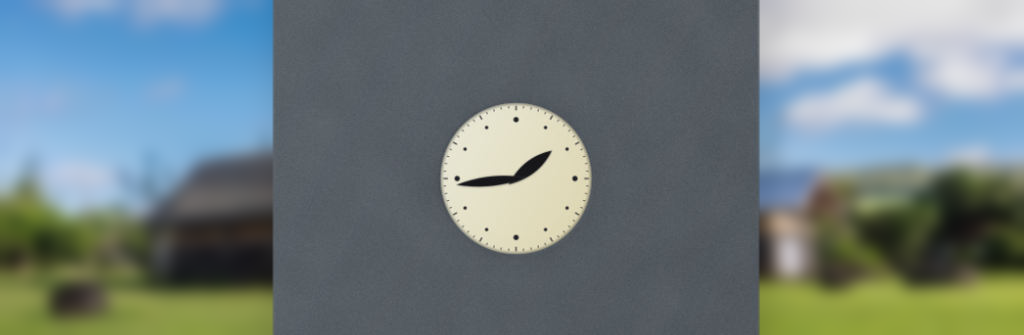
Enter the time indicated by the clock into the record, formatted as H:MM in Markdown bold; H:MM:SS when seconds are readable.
**1:44**
